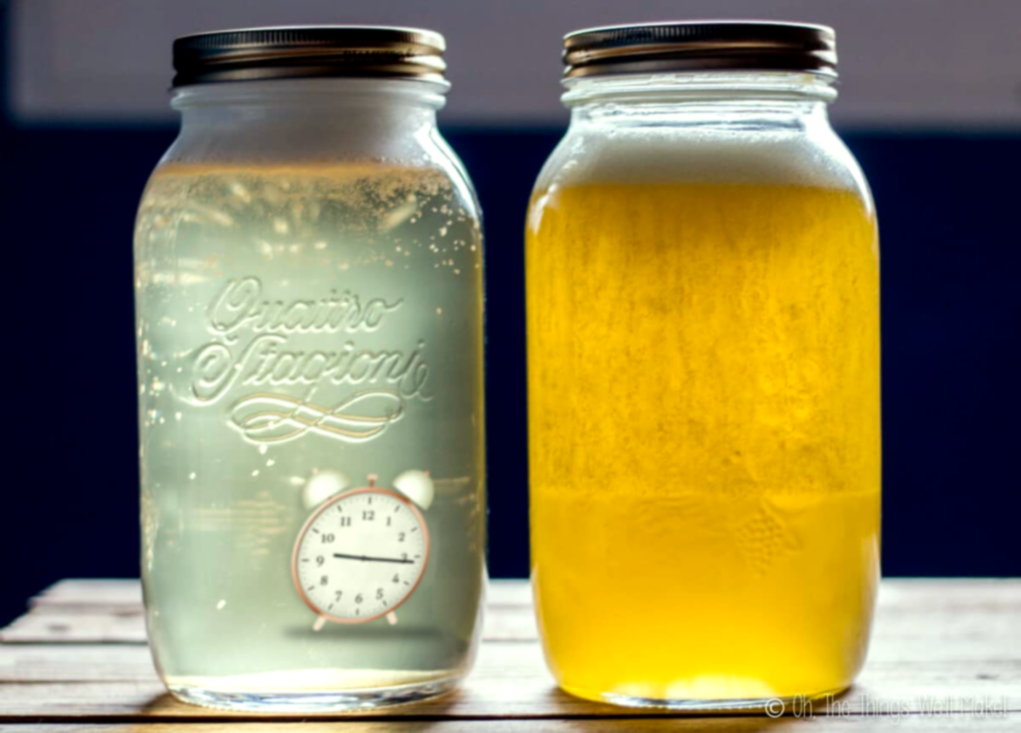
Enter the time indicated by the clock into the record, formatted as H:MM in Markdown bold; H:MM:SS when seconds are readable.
**9:16**
